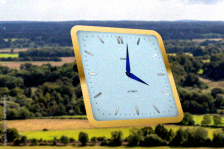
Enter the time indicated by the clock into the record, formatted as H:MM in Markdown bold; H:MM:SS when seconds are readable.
**4:02**
